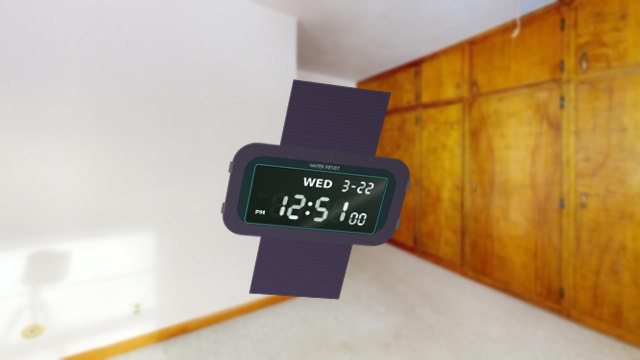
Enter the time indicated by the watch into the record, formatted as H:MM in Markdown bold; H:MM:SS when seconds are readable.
**12:51:00**
